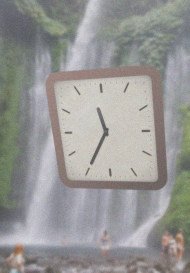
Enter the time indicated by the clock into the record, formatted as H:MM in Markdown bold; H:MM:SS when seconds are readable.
**11:35**
